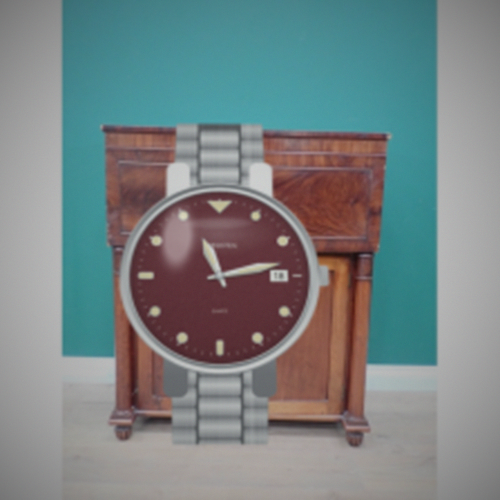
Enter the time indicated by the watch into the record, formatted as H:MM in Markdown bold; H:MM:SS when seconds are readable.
**11:13**
